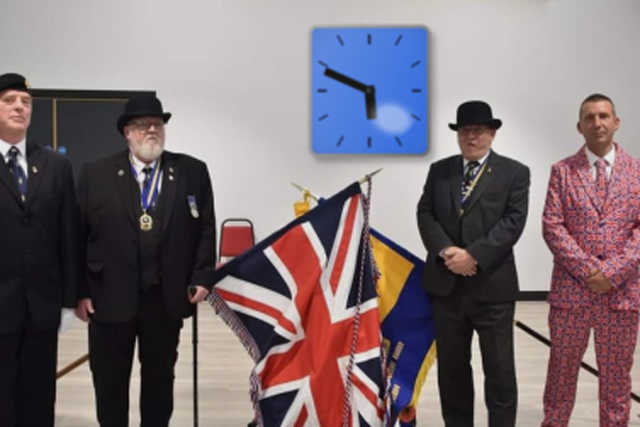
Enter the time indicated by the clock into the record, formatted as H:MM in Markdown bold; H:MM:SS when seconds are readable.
**5:49**
